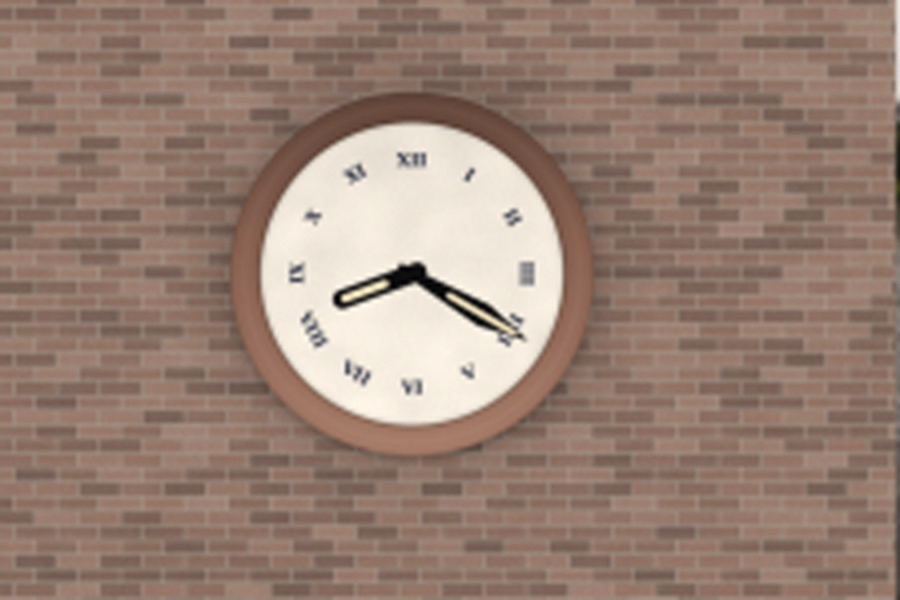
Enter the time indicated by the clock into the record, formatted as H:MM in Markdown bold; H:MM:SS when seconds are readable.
**8:20**
